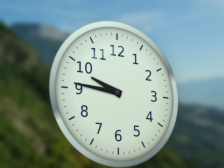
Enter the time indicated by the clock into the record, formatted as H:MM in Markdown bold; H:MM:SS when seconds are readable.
**9:46**
